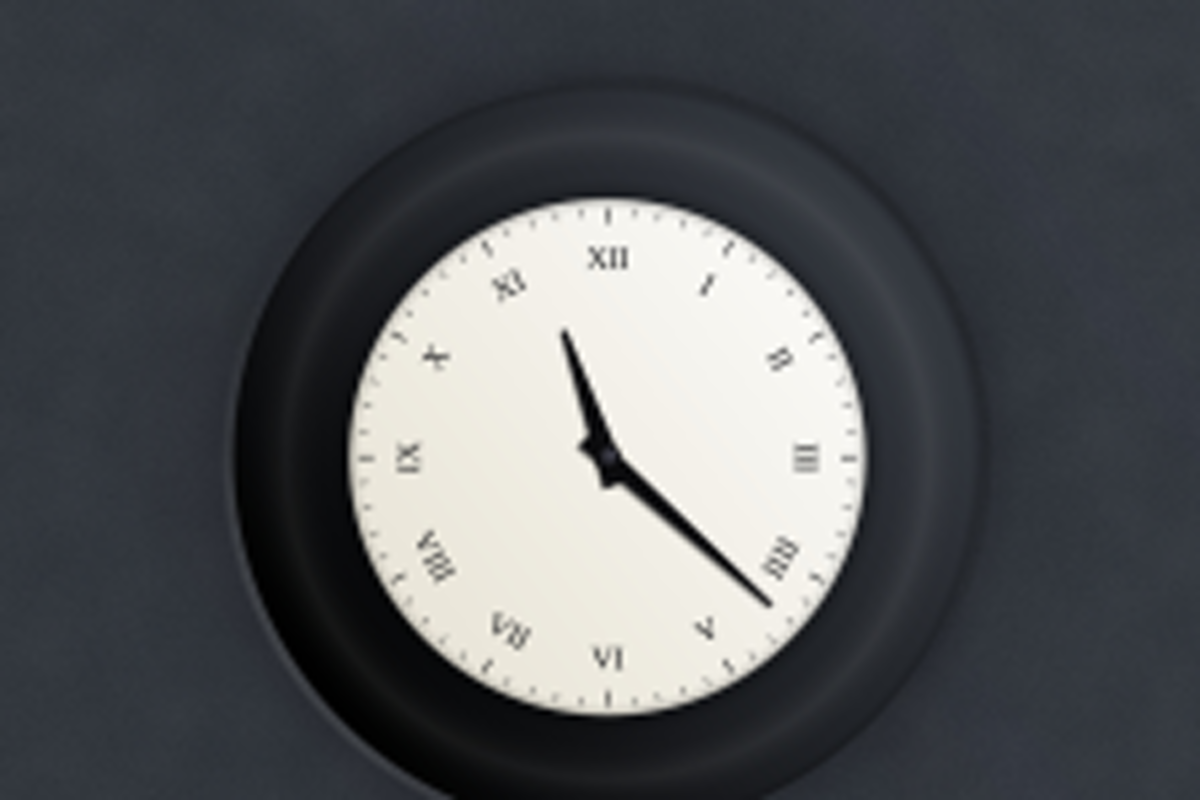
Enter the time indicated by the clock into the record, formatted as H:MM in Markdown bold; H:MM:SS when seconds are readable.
**11:22**
